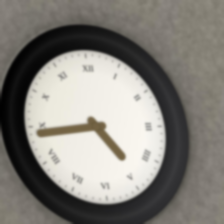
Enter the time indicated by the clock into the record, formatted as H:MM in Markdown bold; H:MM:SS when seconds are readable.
**4:44**
